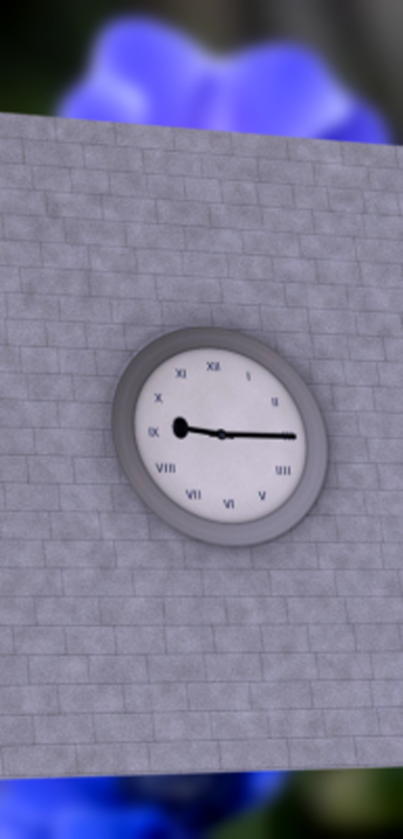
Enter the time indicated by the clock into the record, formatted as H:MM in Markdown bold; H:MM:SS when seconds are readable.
**9:15**
